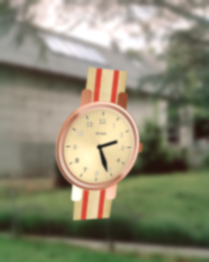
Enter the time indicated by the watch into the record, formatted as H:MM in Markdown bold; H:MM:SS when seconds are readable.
**2:26**
